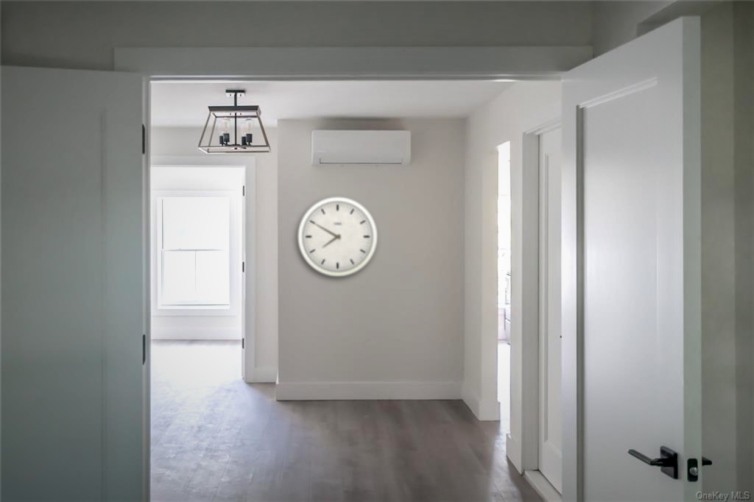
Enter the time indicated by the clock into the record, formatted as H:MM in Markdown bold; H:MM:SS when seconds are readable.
**7:50**
